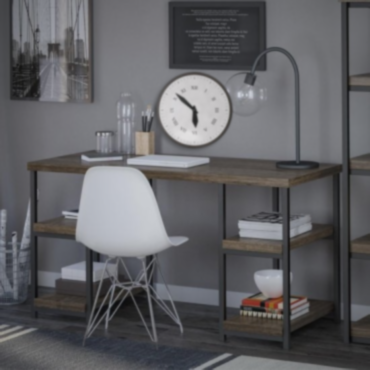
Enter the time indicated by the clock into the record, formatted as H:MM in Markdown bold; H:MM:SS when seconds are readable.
**5:52**
